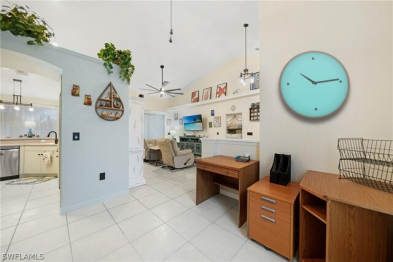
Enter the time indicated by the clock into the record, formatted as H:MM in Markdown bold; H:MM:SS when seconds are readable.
**10:14**
